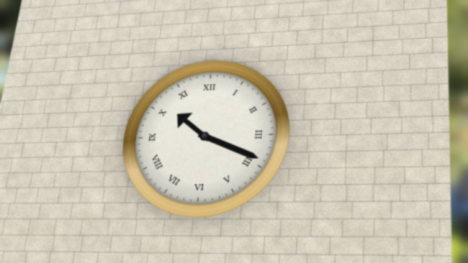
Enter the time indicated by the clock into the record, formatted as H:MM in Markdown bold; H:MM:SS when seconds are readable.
**10:19**
